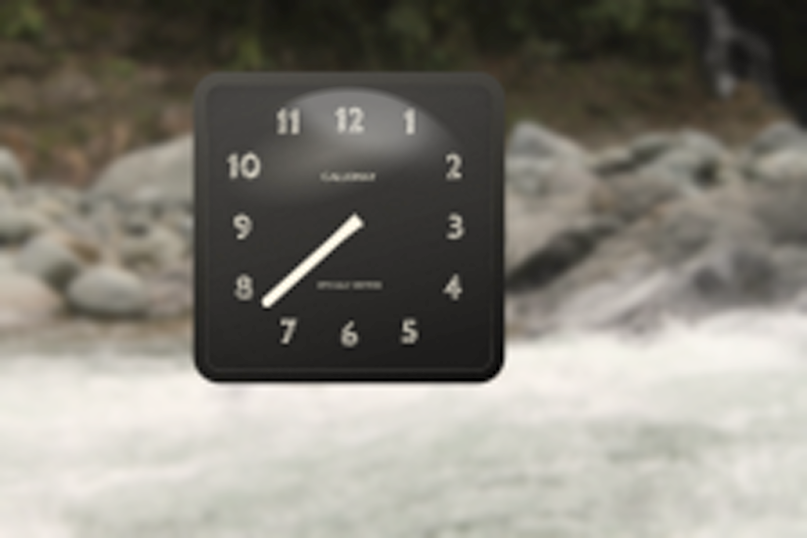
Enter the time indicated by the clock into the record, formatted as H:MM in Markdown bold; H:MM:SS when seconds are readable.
**7:38**
